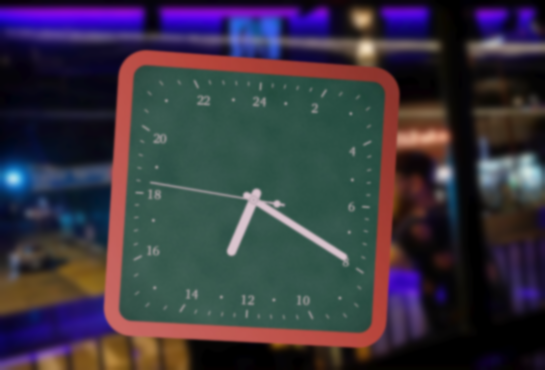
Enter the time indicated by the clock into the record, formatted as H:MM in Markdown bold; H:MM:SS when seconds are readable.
**13:19:46**
